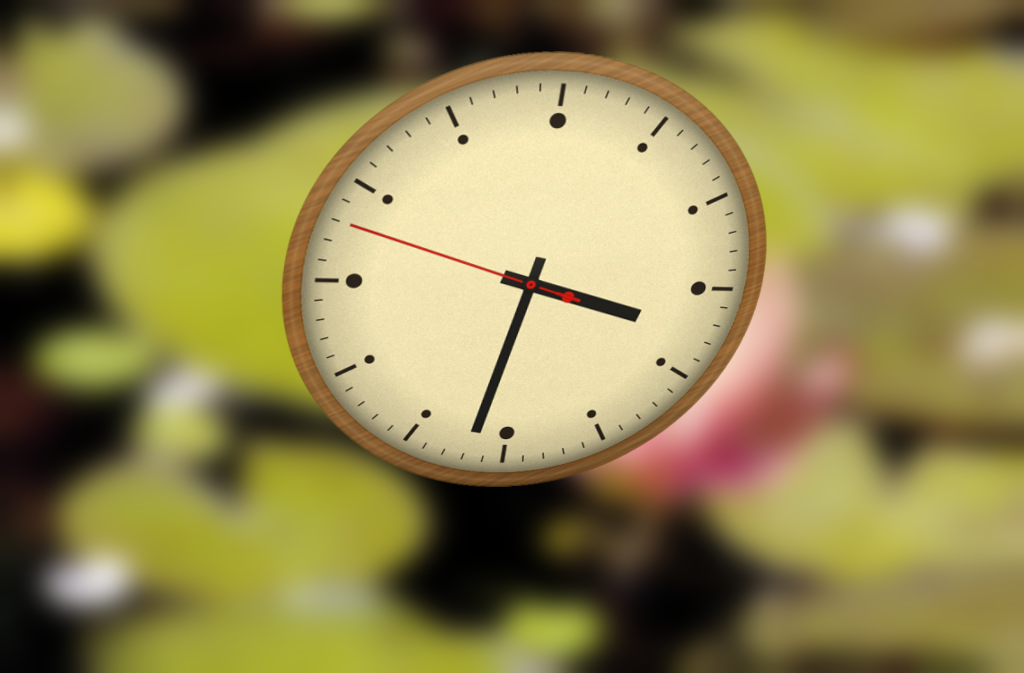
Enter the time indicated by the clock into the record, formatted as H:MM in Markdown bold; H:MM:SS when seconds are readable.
**3:31:48**
